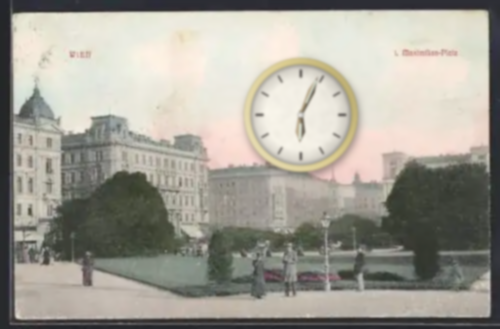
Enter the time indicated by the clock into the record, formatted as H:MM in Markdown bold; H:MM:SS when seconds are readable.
**6:04**
